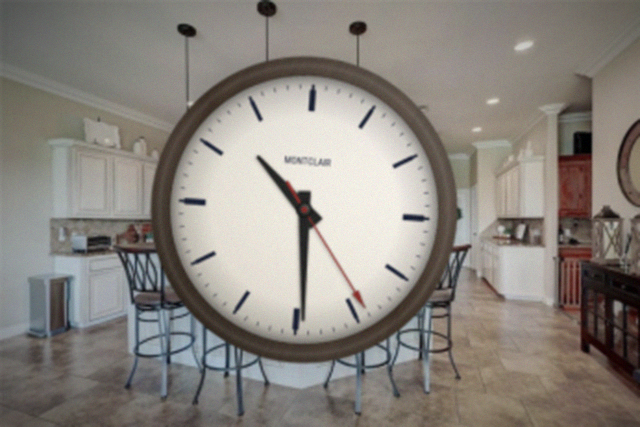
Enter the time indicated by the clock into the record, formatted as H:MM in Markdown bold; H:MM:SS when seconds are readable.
**10:29:24**
